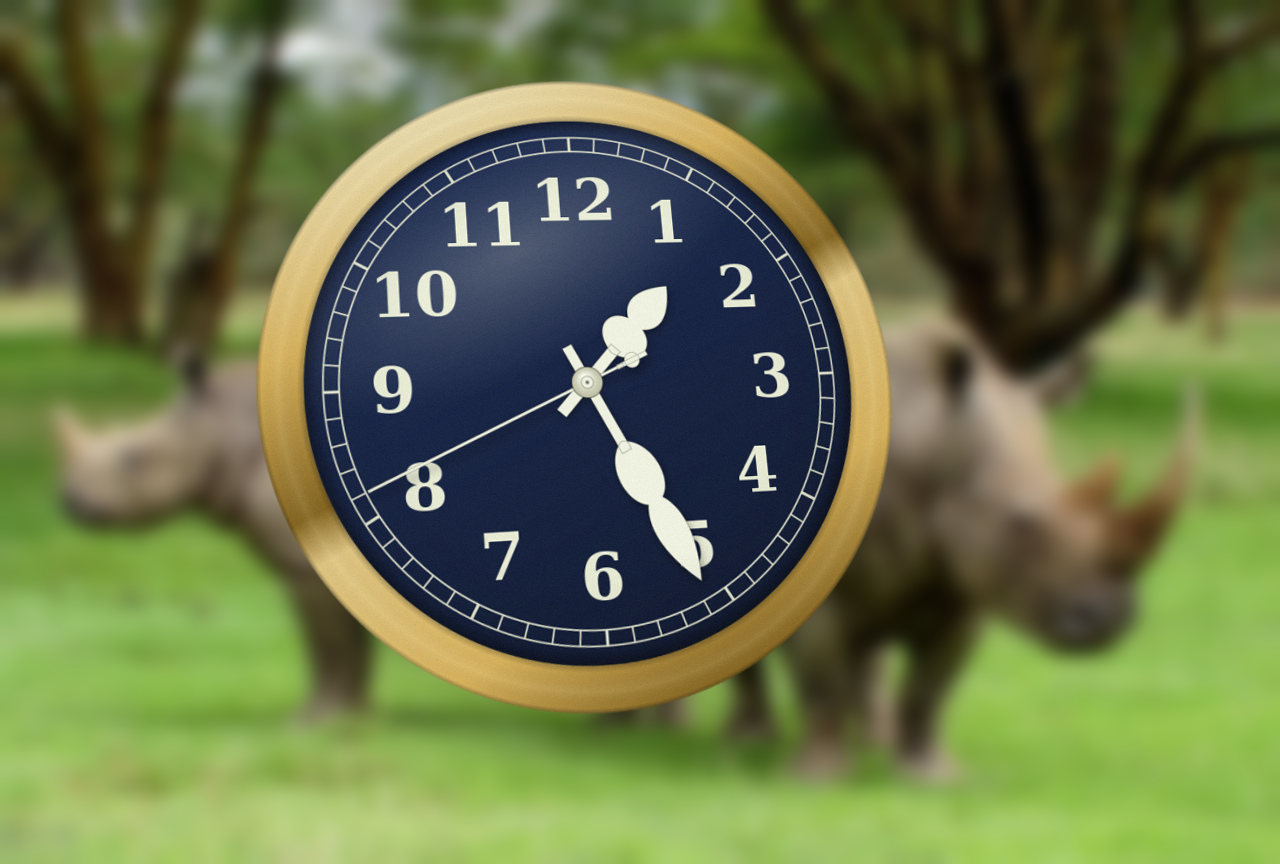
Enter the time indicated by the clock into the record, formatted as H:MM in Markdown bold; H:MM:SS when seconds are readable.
**1:25:41**
